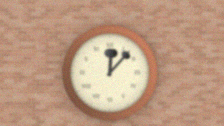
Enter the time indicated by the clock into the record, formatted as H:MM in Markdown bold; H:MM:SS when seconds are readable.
**12:07**
